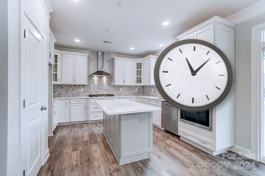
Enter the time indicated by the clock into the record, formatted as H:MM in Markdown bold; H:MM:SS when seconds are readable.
**11:07**
